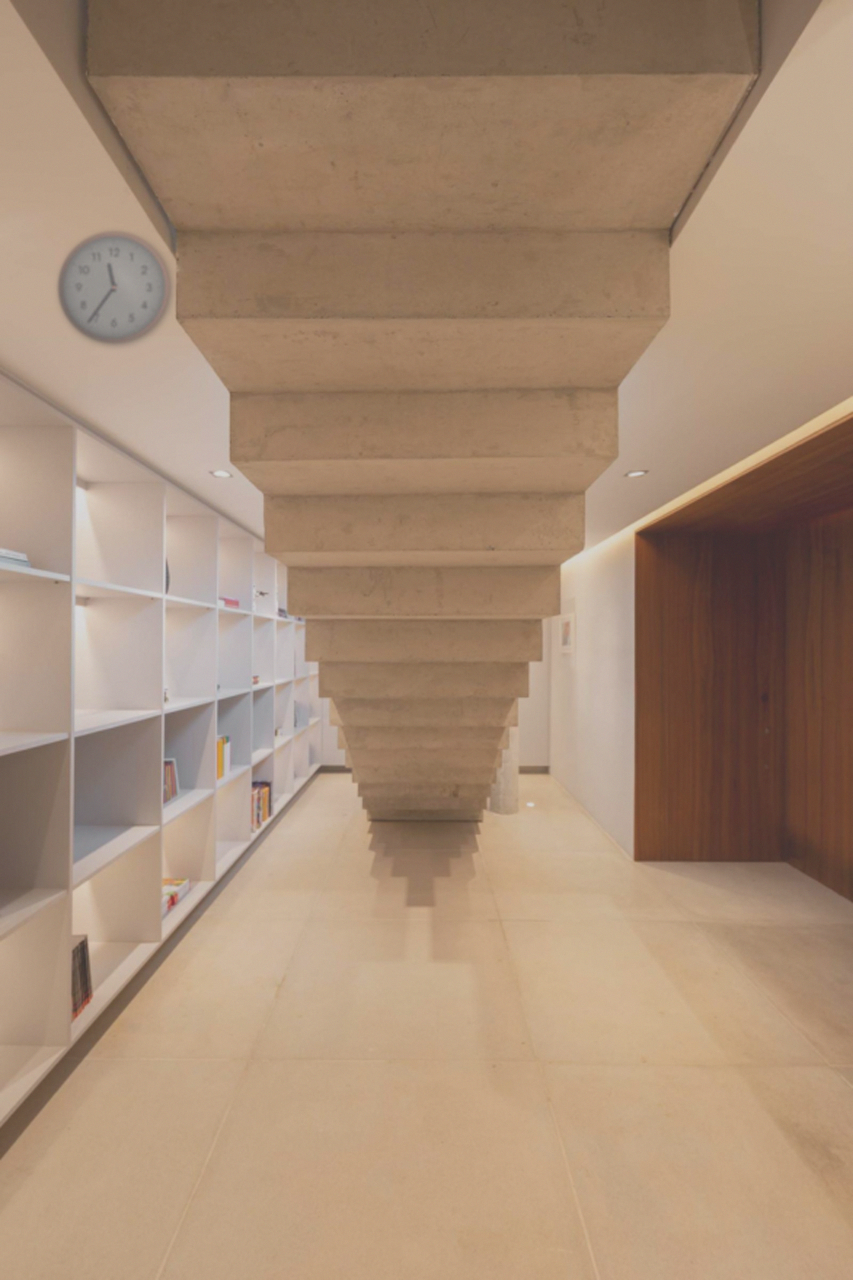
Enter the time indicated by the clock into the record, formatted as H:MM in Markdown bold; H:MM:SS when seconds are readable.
**11:36**
